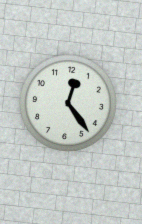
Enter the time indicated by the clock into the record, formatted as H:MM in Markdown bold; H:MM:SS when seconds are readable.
**12:23**
